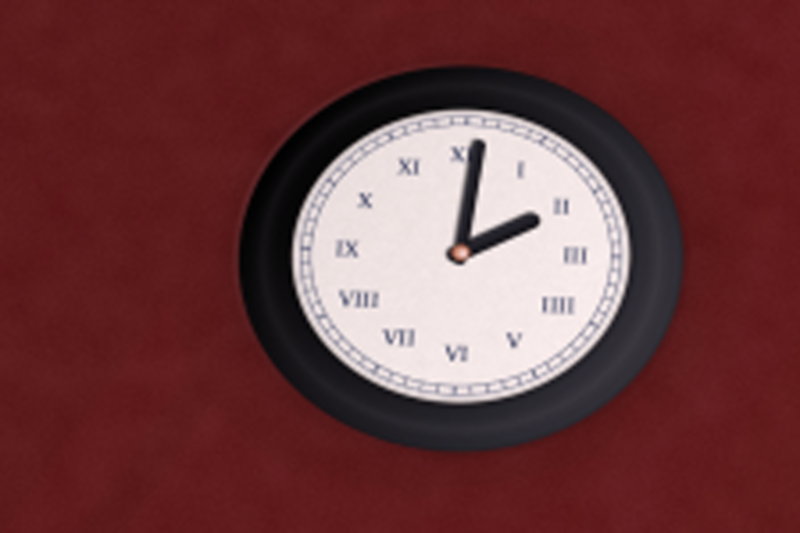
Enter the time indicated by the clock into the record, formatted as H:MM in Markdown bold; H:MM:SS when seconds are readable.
**2:01**
